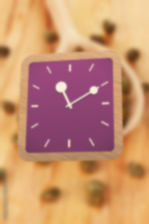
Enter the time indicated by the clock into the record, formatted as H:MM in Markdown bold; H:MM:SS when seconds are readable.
**11:10**
